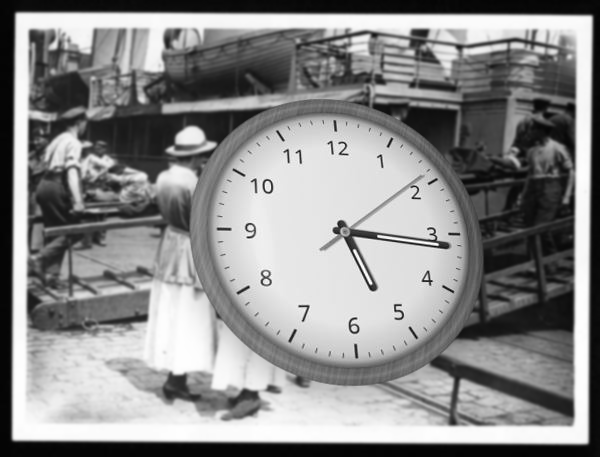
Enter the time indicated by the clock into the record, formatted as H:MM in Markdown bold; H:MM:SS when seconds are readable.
**5:16:09**
